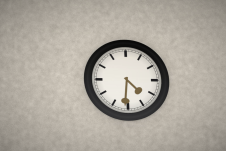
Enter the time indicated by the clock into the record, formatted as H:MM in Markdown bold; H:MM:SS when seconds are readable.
**4:31**
